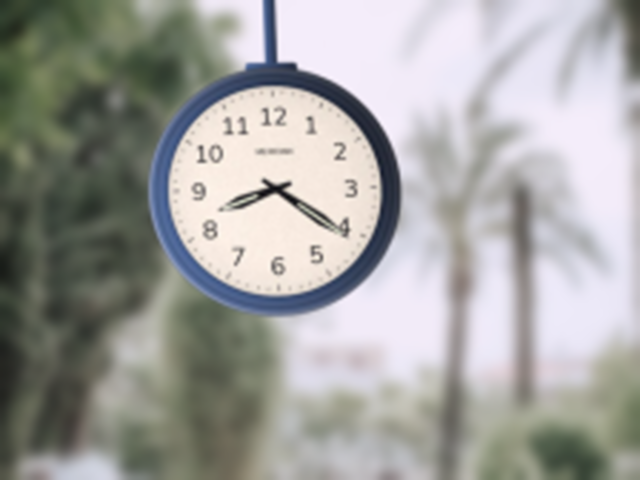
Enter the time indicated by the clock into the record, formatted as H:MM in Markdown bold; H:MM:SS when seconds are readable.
**8:21**
